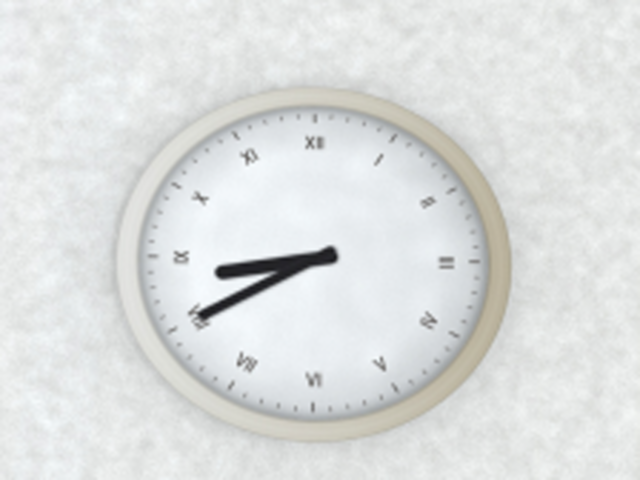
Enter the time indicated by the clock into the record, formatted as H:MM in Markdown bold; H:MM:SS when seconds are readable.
**8:40**
